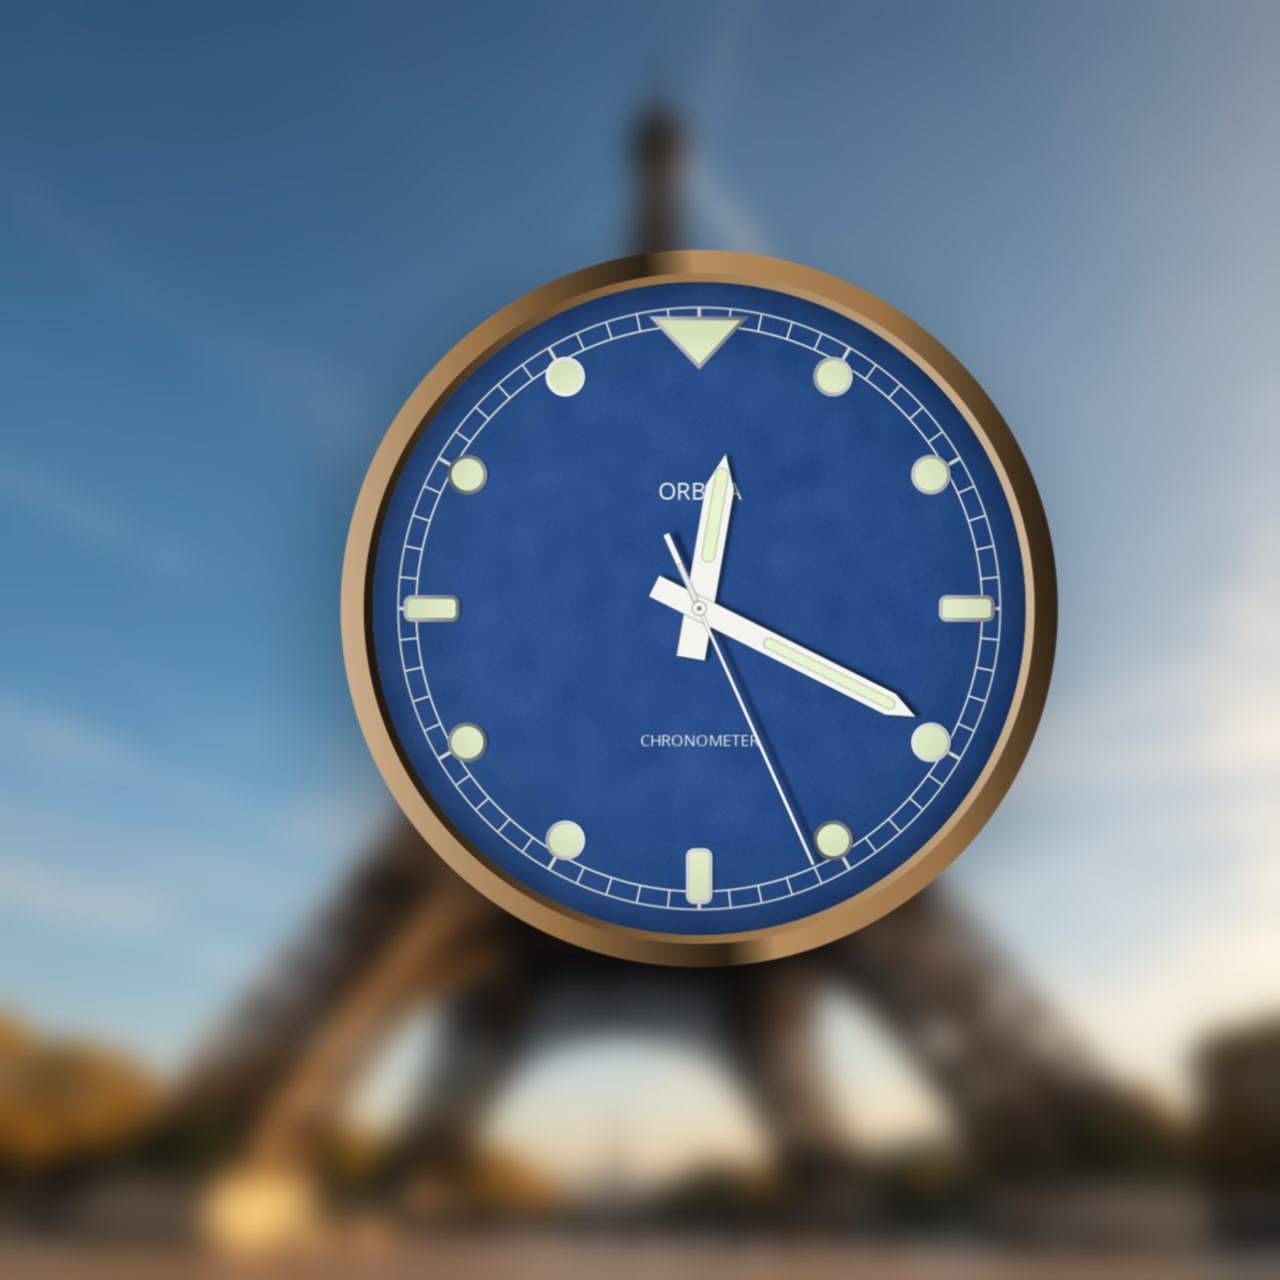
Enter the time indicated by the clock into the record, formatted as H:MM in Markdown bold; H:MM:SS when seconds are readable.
**12:19:26**
